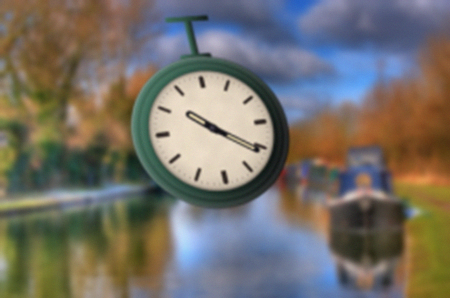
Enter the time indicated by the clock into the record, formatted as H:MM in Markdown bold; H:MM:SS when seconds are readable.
**10:21**
